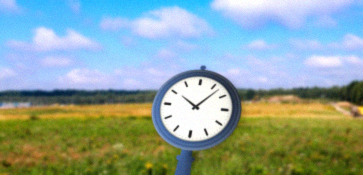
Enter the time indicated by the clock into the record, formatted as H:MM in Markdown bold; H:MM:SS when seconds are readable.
**10:07**
